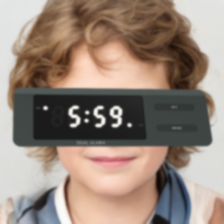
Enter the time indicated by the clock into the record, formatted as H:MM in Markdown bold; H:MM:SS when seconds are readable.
**5:59**
